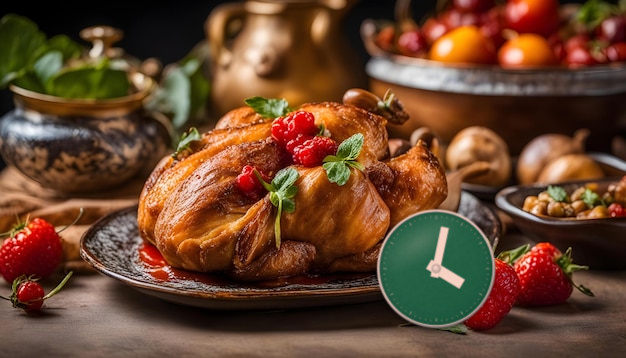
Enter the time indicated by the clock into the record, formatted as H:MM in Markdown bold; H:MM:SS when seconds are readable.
**4:02**
